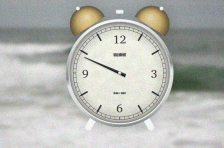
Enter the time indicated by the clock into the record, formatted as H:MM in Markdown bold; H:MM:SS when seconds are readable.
**9:49**
